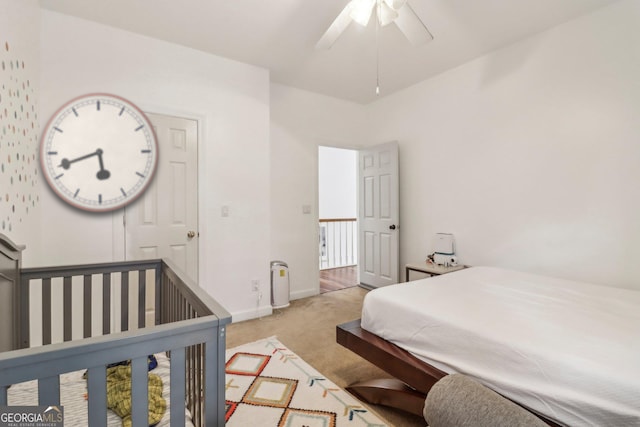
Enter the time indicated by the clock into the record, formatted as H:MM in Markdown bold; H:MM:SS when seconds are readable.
**5:42**
